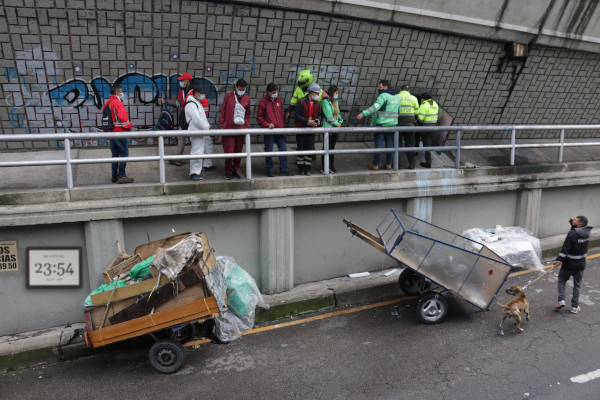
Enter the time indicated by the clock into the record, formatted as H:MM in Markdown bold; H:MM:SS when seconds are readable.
**23:54**
